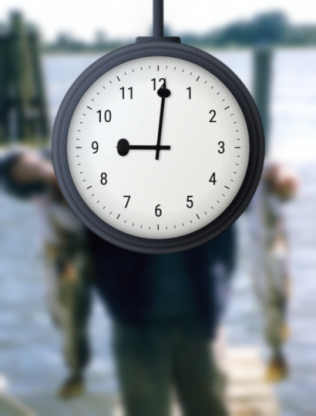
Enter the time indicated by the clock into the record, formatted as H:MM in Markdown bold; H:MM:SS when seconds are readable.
**9:01**
